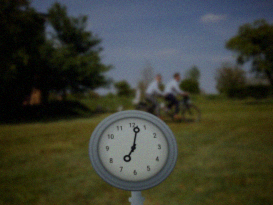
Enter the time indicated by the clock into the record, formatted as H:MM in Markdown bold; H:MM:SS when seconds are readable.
**7:02**
